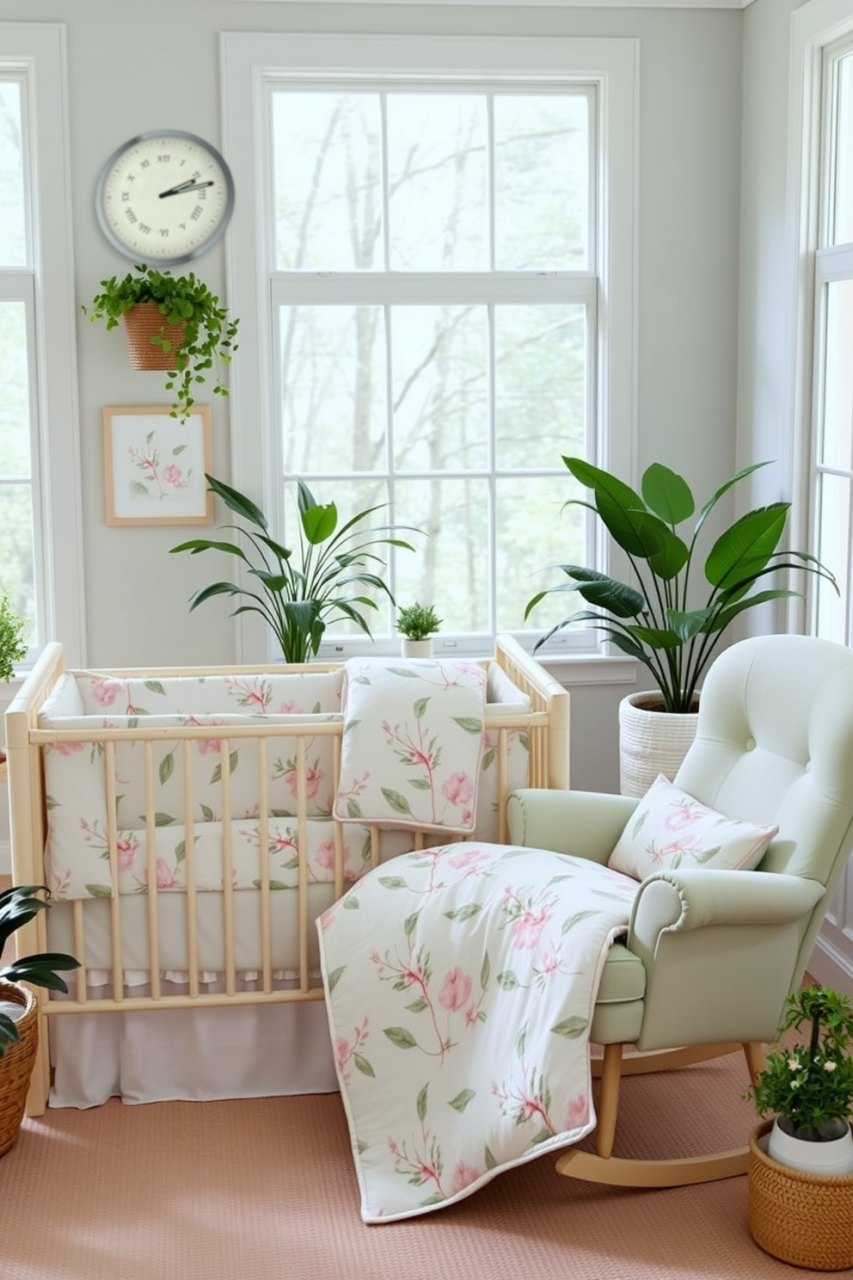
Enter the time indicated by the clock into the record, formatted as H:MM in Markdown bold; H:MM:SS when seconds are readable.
**2:13**
